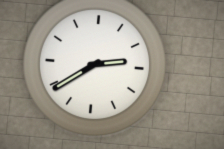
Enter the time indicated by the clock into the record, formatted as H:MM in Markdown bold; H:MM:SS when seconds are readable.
**2:39**
